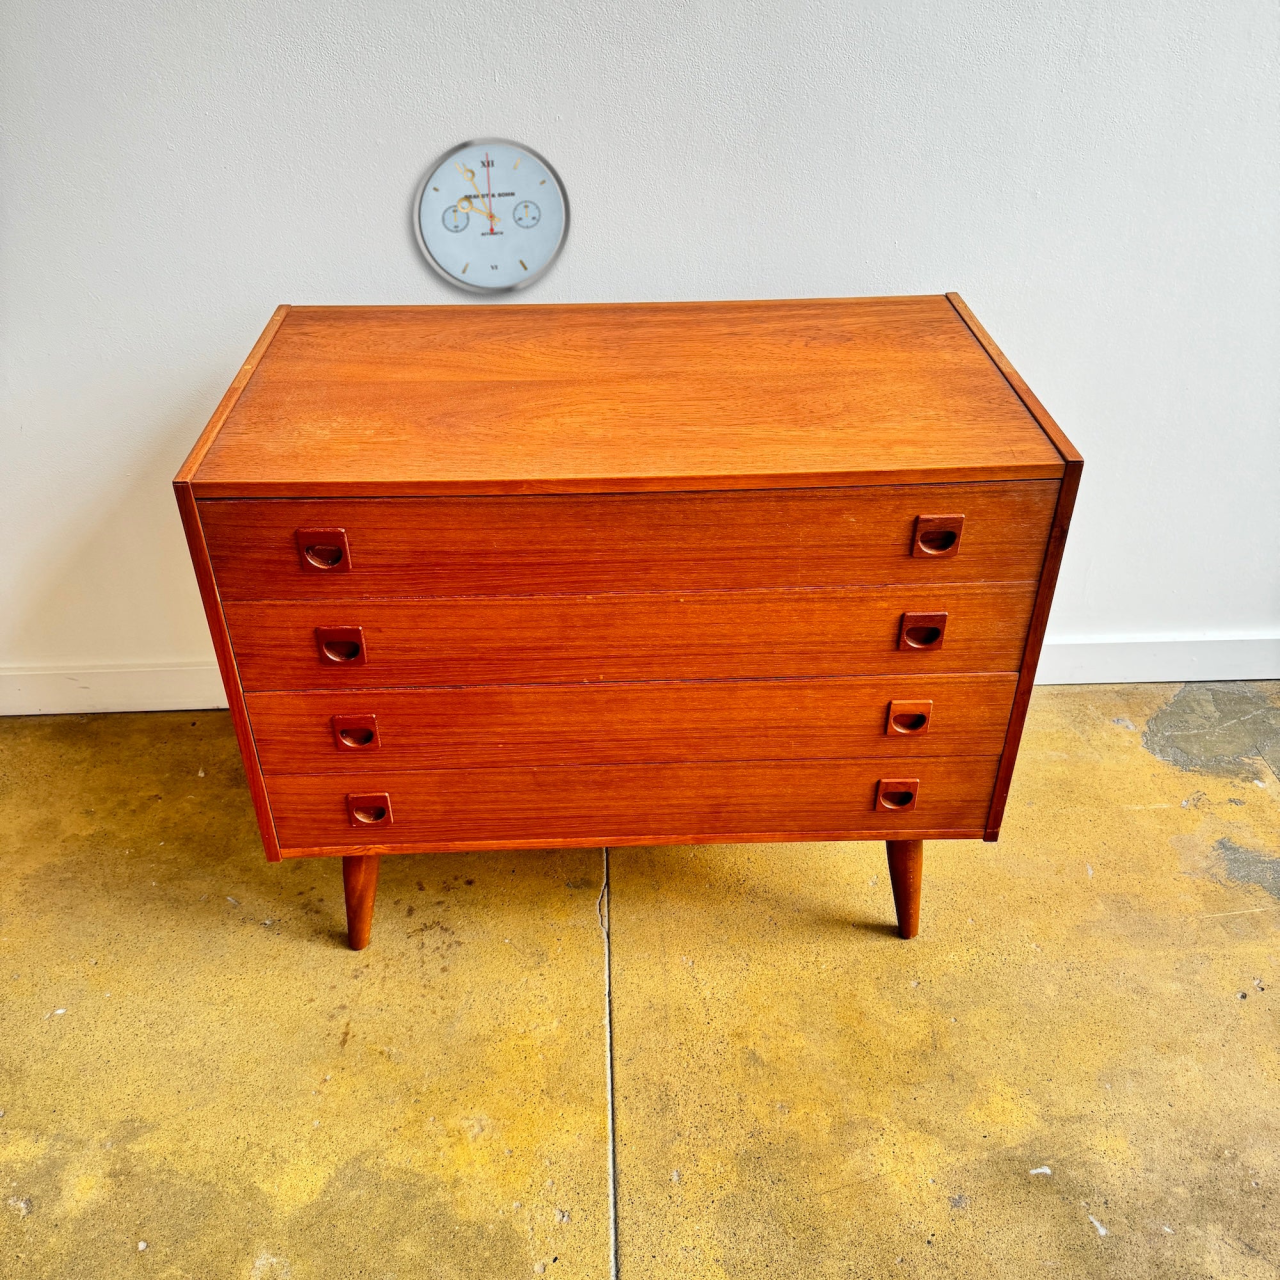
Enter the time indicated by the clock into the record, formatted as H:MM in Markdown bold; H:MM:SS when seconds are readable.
**9:56**
